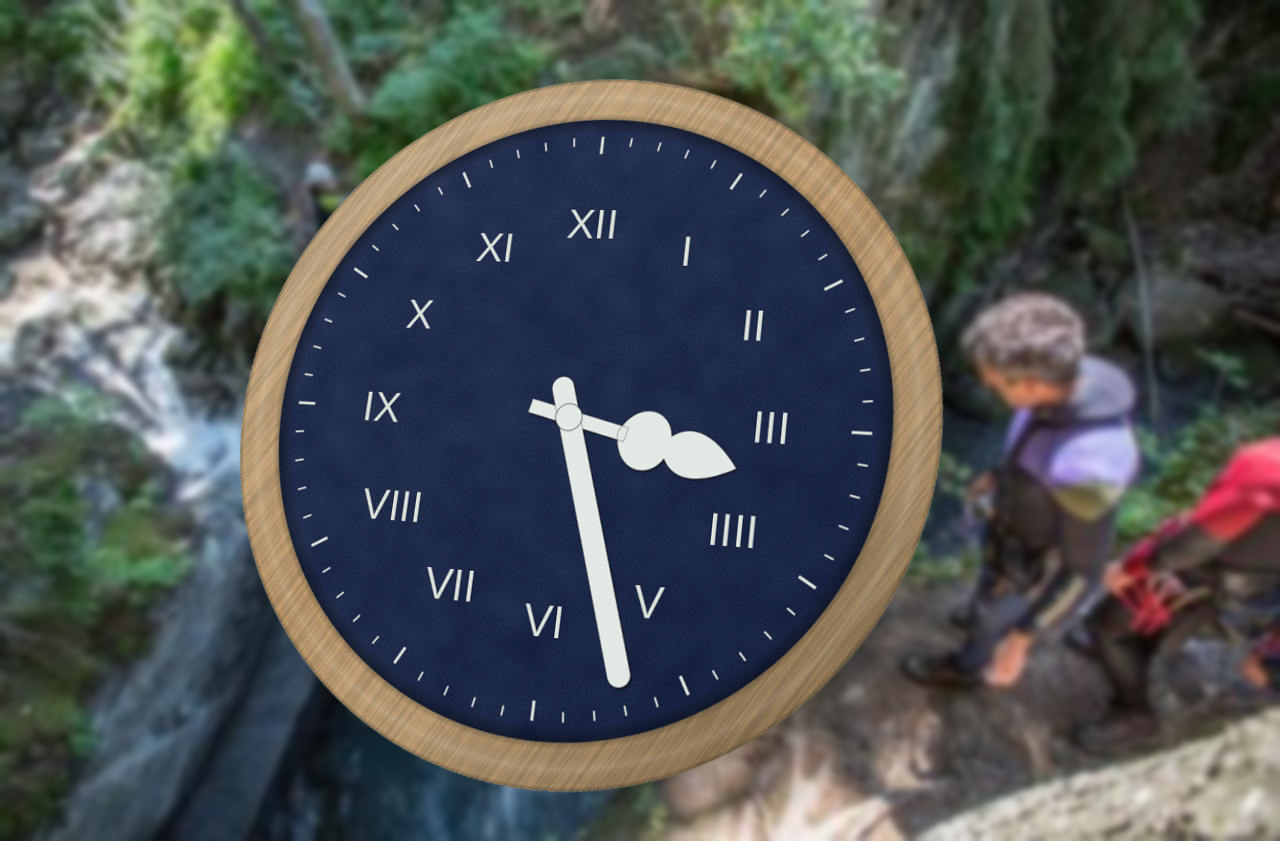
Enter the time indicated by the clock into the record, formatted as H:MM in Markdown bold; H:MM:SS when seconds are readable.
**3:27**
